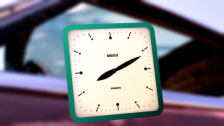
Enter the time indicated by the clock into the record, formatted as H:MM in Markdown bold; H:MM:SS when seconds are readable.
**8:11**
